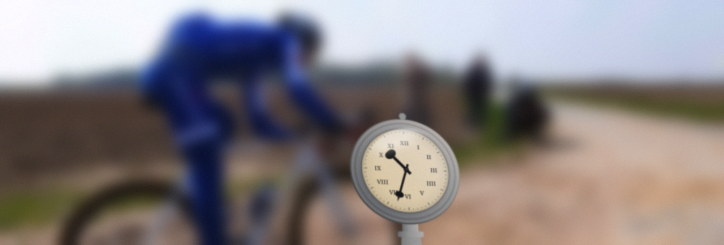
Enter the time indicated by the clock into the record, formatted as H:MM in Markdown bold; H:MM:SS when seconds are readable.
**10:33**
